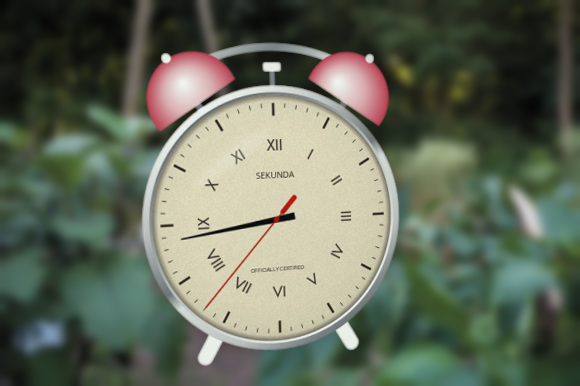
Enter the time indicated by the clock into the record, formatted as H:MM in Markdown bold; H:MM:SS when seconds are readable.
**8:43:37**
